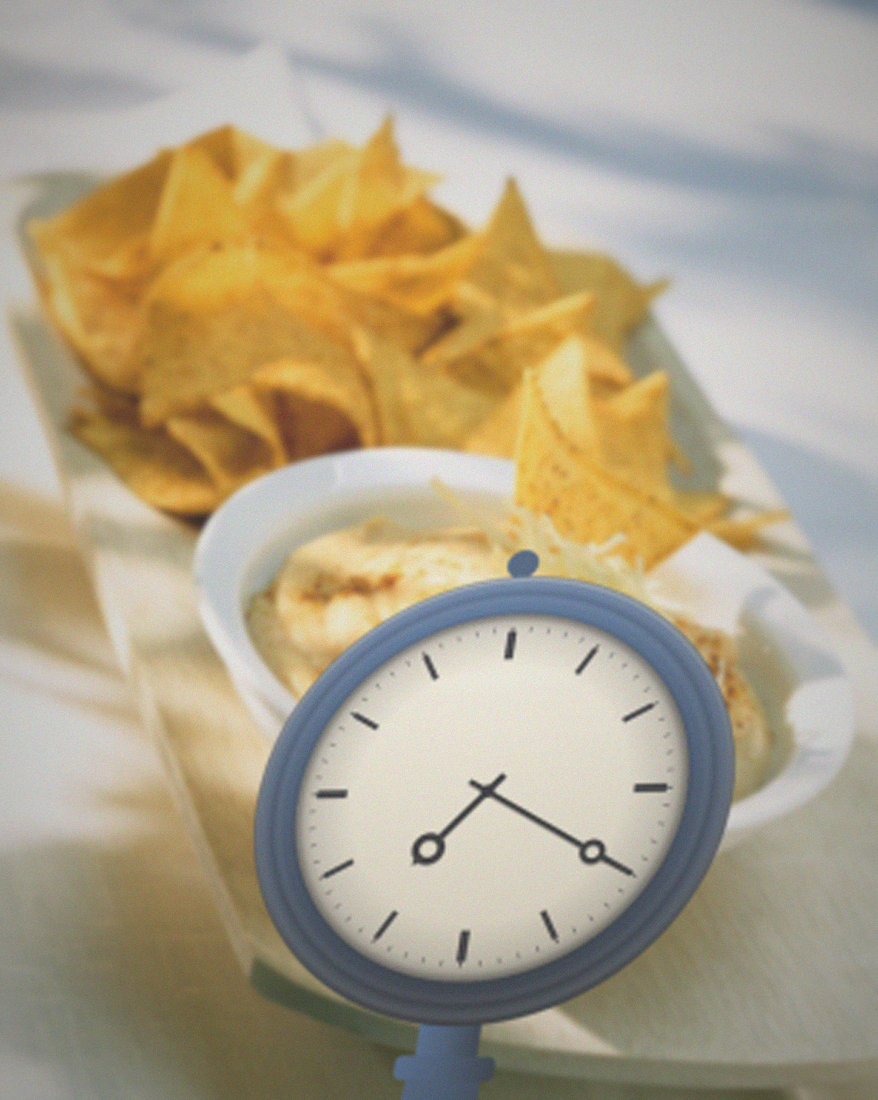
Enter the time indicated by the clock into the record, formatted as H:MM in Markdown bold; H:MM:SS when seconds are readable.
**7:20**
